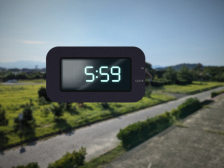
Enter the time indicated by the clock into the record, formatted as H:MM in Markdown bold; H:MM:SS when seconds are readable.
**5:59**
